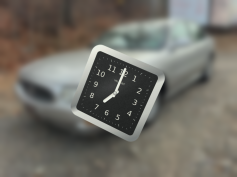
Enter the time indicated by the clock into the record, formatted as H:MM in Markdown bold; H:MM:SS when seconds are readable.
**7:00**
